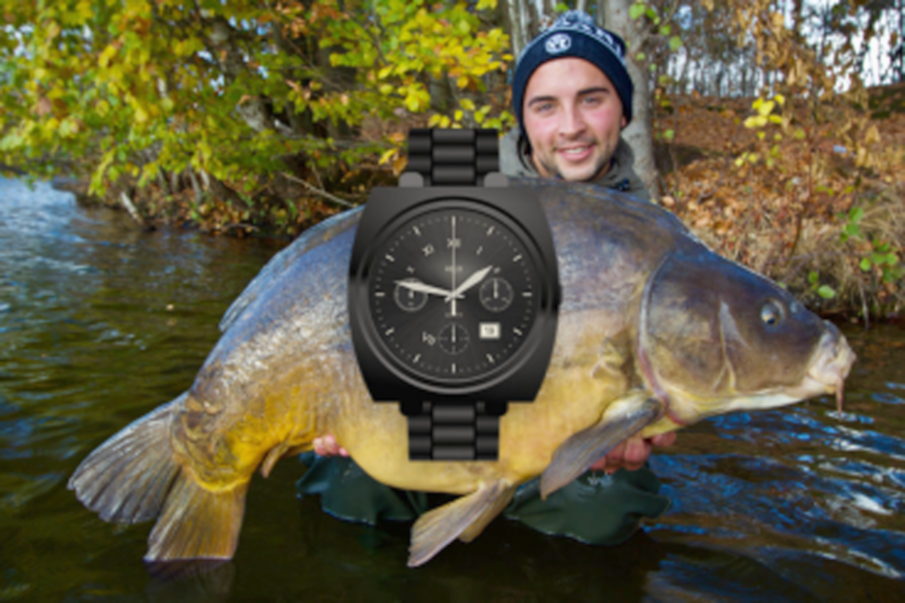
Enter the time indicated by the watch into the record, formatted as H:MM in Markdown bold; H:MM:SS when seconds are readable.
**1:47**
